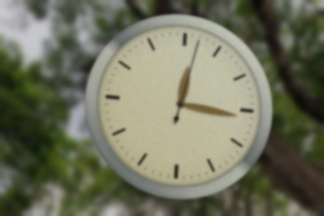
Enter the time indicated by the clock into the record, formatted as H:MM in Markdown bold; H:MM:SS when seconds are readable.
**12:16:02**
